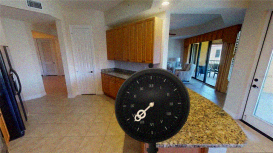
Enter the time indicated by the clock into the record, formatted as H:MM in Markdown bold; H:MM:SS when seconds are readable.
**7:38**
